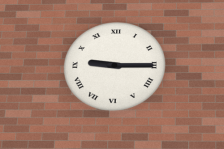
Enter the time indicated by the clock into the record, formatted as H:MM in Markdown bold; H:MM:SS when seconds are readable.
**9:15**
